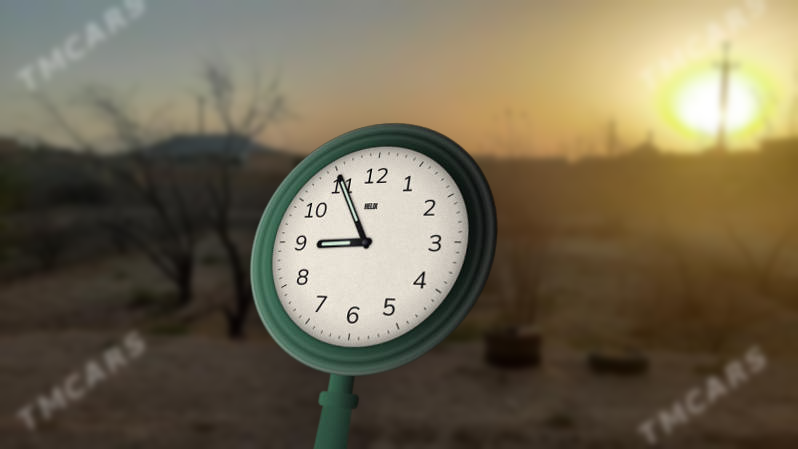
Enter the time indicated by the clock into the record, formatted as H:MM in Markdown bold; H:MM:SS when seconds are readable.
**8:55**
